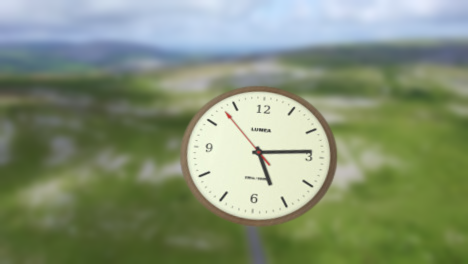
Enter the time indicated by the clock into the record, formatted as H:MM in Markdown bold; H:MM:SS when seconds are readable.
**5:13:53**
